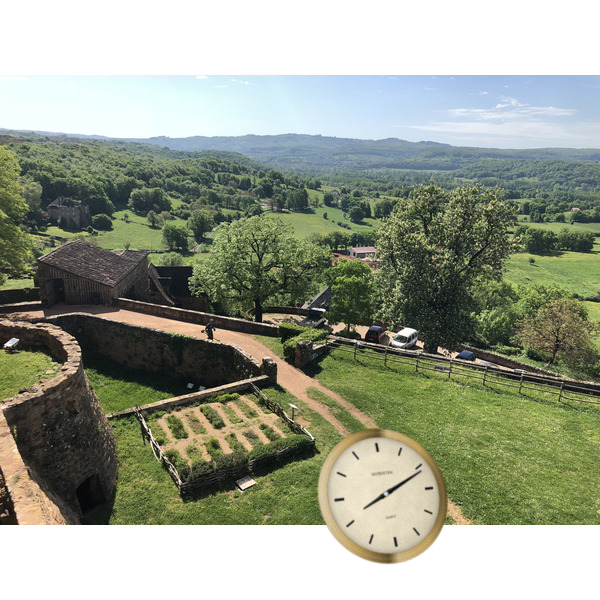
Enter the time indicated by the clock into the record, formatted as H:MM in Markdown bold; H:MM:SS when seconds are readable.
**8:11**
